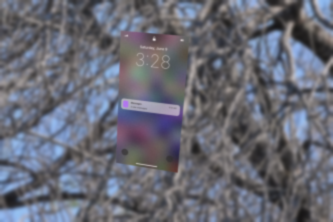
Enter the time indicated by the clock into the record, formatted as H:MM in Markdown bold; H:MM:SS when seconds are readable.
**3:28**
